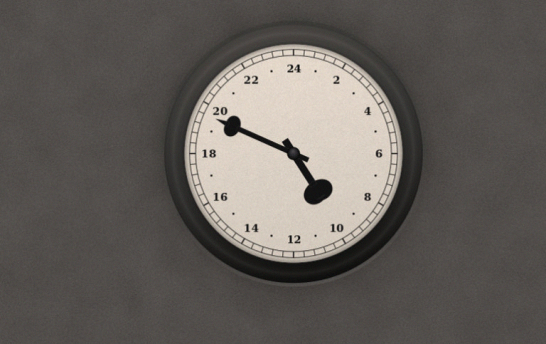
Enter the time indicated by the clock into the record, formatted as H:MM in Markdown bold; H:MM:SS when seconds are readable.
**9:49**
